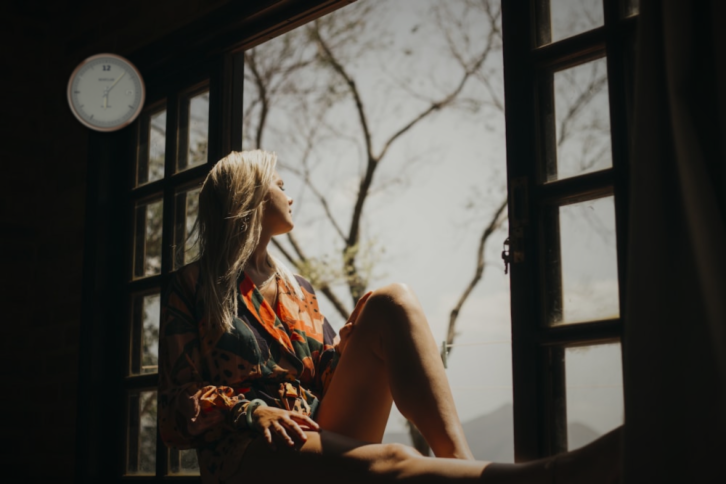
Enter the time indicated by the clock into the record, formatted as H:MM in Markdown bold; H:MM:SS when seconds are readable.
**6:07**
